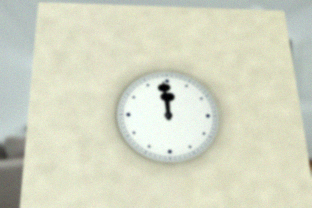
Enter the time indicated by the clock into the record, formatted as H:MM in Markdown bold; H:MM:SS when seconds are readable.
**11:59**
